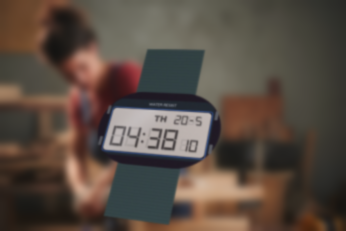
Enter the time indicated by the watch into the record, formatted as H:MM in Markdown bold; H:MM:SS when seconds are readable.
**4:38:10**
